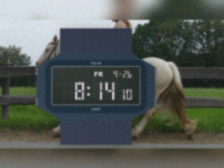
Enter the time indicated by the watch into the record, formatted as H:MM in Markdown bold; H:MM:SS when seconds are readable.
**8:14:10**
